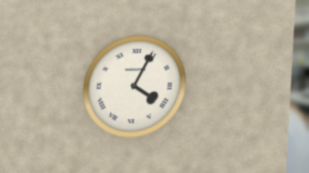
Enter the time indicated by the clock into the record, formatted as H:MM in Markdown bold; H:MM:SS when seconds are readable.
**4:04**
